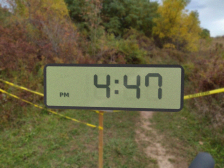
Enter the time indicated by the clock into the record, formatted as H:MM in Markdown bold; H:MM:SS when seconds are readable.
**4:47**
